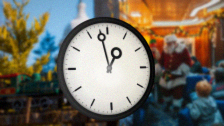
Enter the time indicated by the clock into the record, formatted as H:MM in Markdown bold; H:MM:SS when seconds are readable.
**12:58**
